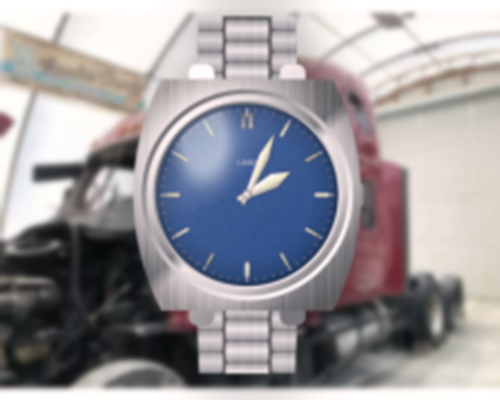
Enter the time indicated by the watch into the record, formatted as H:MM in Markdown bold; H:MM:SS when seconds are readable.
**2:04**
